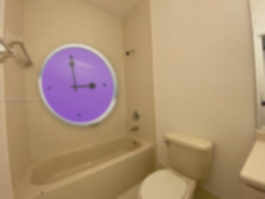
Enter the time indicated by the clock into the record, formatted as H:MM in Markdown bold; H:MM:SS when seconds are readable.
**3:00**
